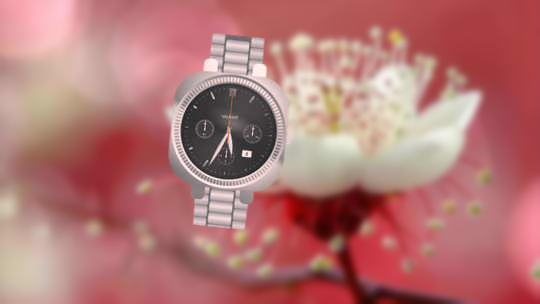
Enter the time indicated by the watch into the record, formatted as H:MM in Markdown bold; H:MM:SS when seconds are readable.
**5:34**
